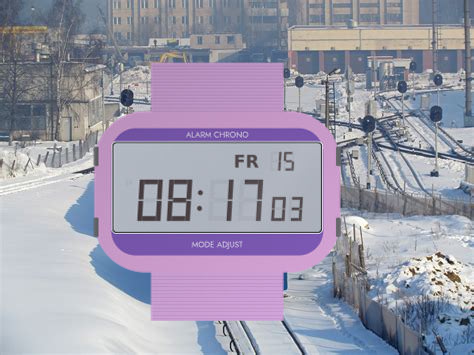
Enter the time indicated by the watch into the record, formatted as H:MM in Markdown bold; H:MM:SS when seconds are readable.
**8:17:03**
